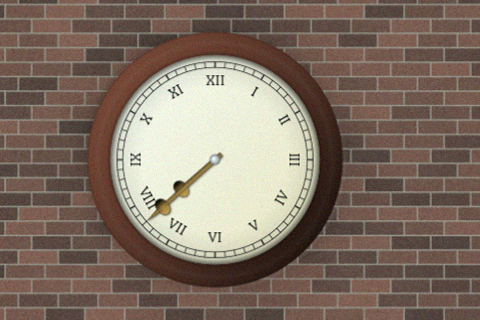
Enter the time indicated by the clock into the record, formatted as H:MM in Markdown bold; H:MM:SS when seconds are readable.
**7:38**
